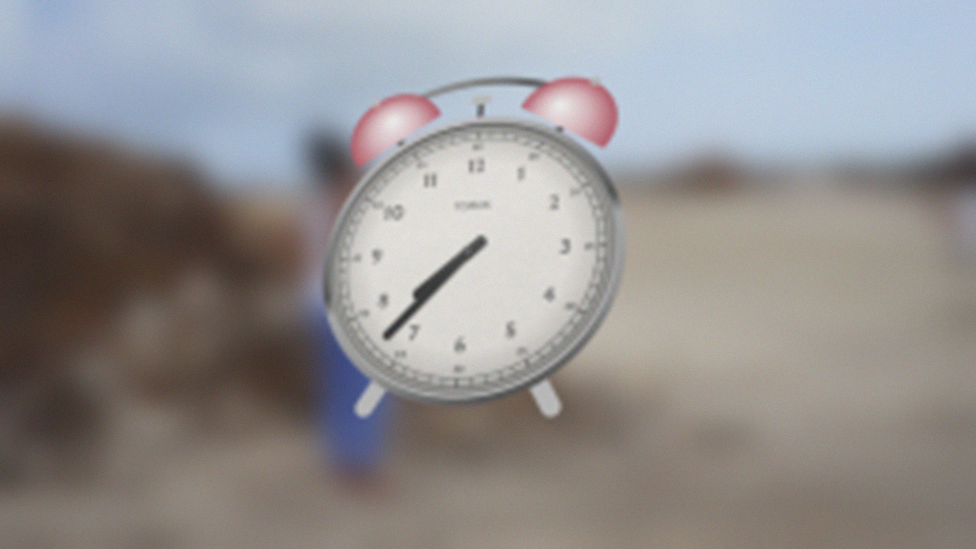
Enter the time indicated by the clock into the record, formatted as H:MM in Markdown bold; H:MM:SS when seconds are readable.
**7:37**
